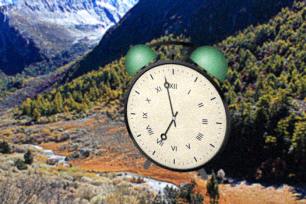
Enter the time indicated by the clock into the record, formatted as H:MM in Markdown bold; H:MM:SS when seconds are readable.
**6:58**
